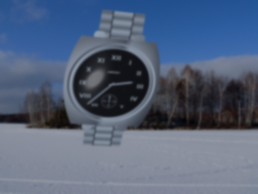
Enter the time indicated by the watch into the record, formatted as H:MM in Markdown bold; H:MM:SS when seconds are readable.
**2:37**
